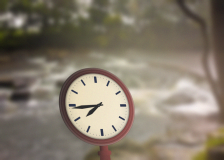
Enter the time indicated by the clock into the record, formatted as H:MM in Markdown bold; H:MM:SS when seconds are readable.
**7:44**
